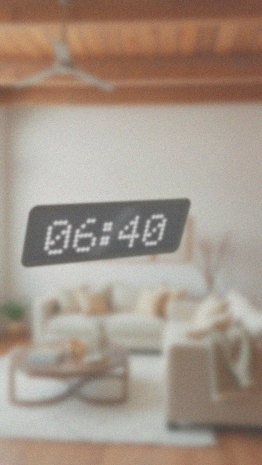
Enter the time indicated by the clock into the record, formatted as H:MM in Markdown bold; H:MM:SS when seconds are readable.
**6:40**
